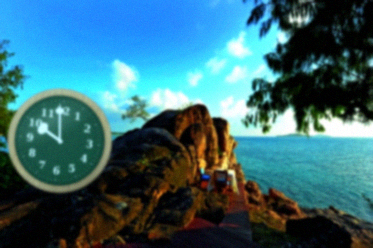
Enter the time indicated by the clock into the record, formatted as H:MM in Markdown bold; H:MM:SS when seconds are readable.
**9:59**
